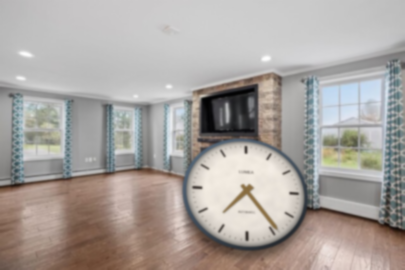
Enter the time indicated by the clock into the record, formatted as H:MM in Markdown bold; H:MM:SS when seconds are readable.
**7:24**
